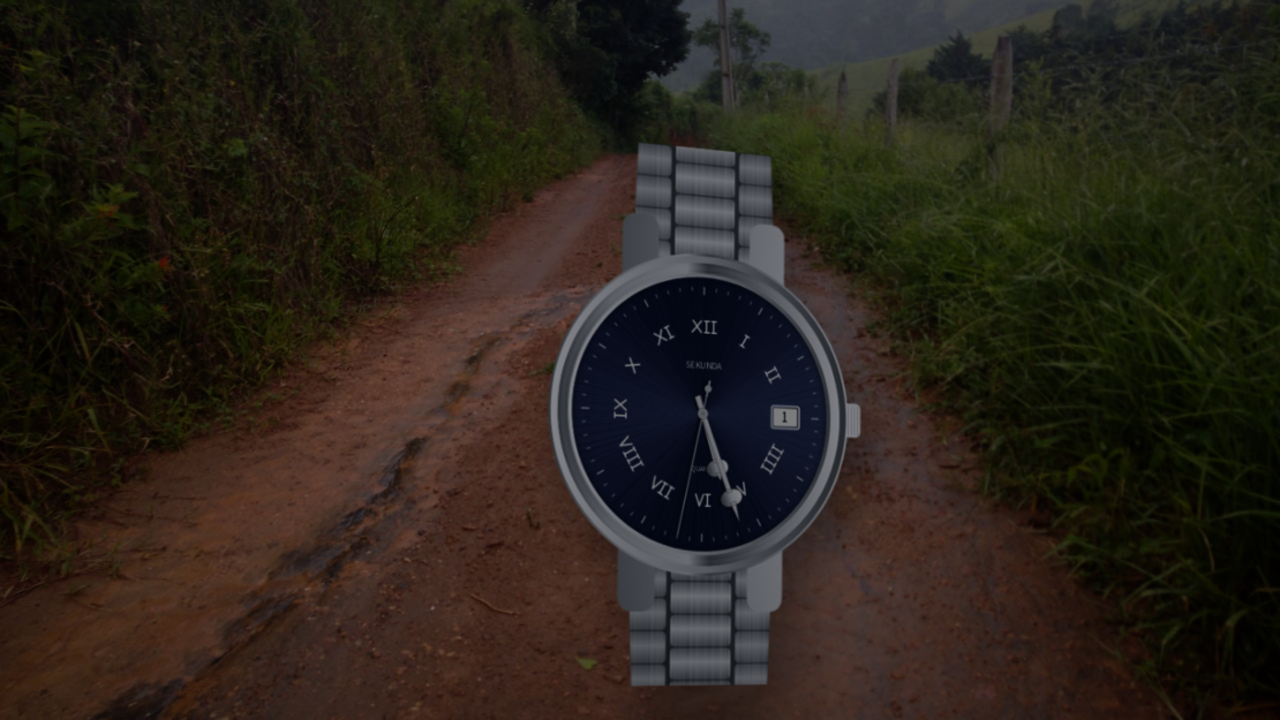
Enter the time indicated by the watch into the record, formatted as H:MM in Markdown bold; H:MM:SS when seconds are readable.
**5:26:32**
